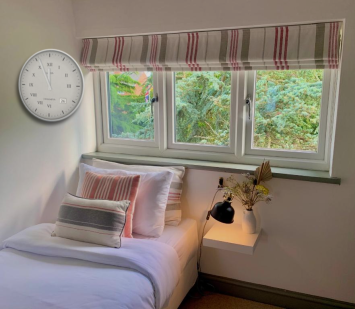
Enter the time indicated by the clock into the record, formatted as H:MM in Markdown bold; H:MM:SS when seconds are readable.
**11:56**
